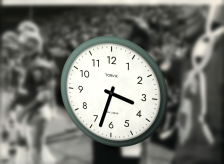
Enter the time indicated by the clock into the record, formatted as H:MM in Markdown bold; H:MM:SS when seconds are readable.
**3:33**
